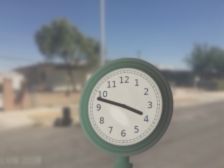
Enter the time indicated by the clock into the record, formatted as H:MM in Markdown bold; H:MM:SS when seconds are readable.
**3:48**
